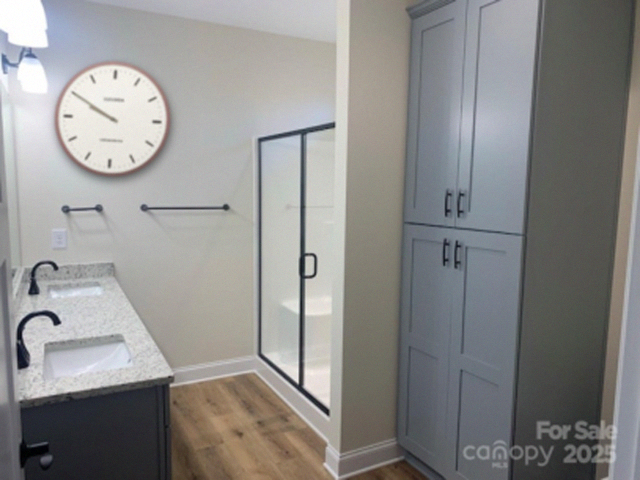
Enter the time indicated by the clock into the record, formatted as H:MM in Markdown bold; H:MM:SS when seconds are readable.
**9:50**
